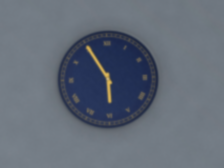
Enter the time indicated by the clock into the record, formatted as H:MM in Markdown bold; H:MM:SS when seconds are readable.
**5:55**
